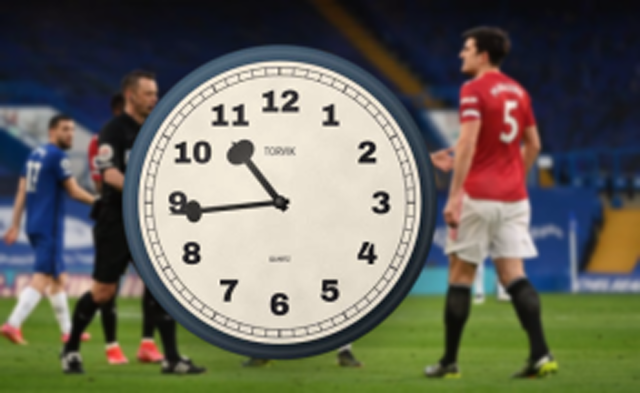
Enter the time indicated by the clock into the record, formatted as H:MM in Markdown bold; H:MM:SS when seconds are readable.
**10:44**
